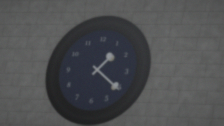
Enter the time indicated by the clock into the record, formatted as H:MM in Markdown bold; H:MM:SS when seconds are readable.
**1:21**
